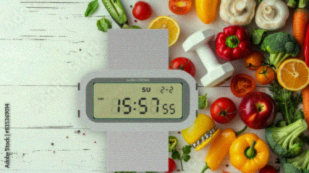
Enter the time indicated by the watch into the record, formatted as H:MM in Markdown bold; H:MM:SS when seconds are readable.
**15:57:55**
